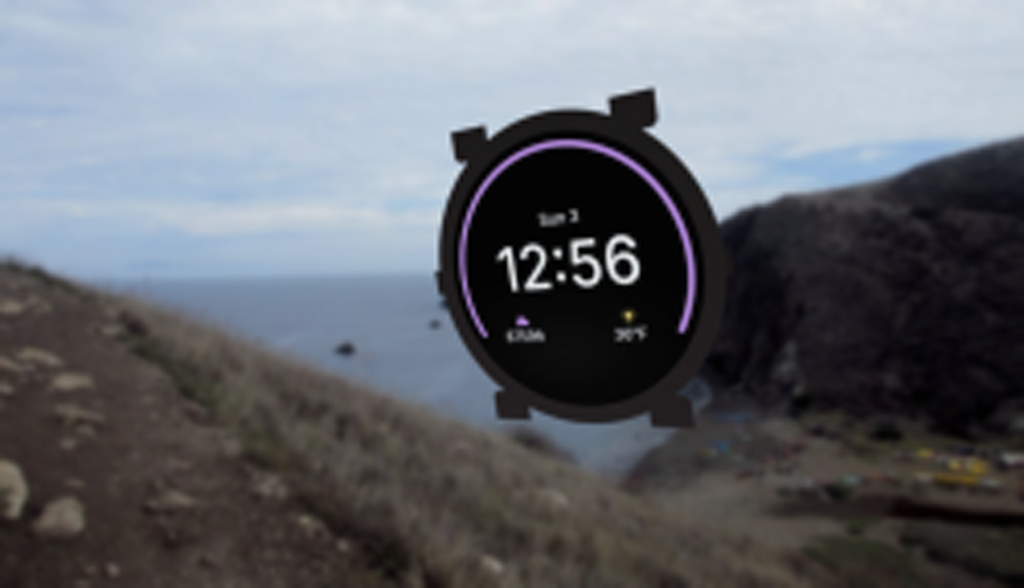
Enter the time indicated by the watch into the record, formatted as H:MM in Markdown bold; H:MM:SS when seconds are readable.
**12:56**
